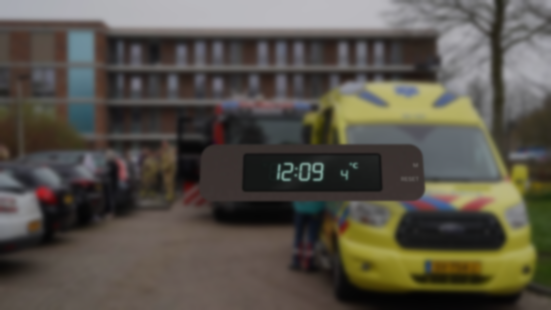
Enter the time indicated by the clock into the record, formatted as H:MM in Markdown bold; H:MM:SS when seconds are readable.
**12:09**
